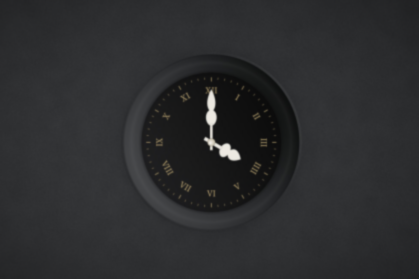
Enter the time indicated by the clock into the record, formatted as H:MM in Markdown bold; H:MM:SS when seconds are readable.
**4:00**
